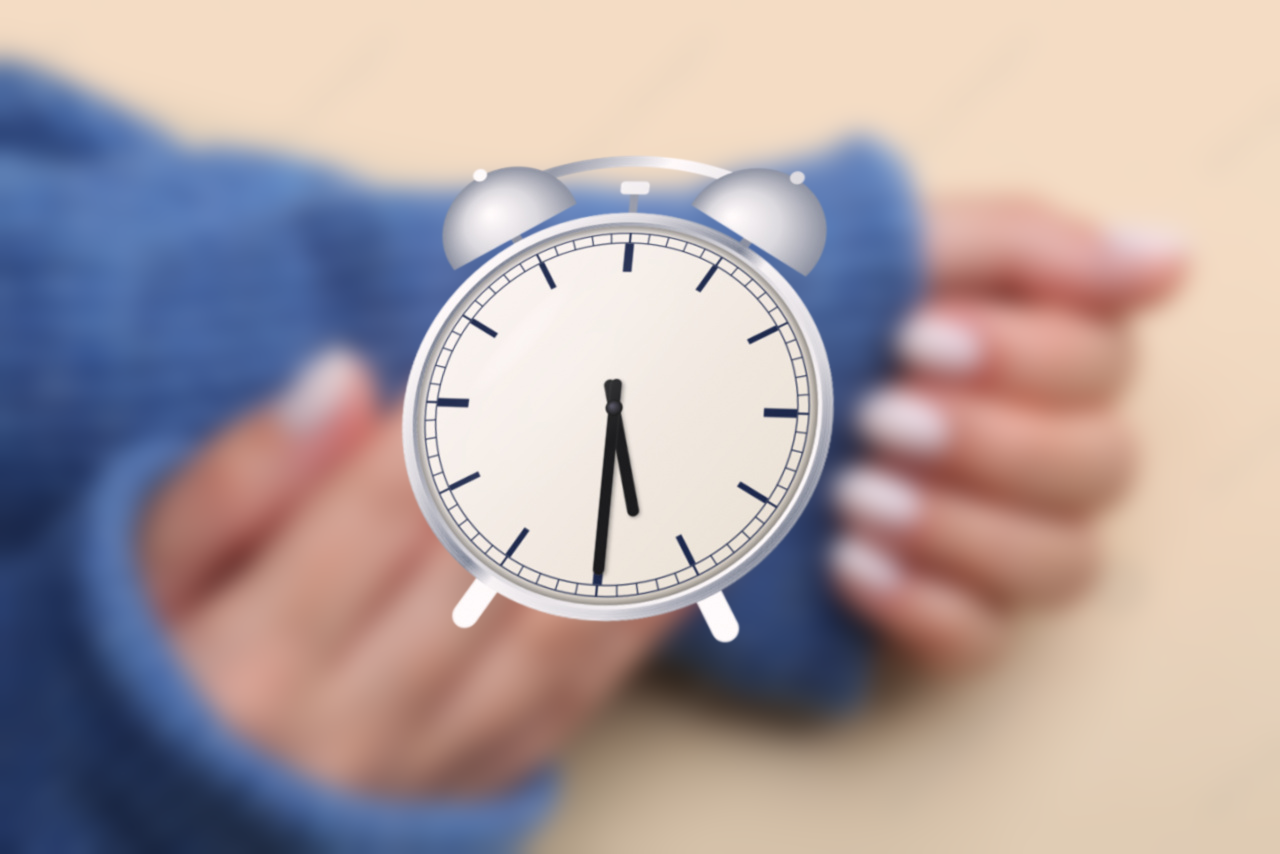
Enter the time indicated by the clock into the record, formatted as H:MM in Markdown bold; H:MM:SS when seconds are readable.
**5:30**
